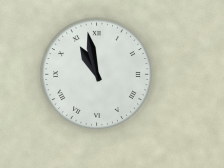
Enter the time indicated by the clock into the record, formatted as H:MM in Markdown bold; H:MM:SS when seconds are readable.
**10:58**
